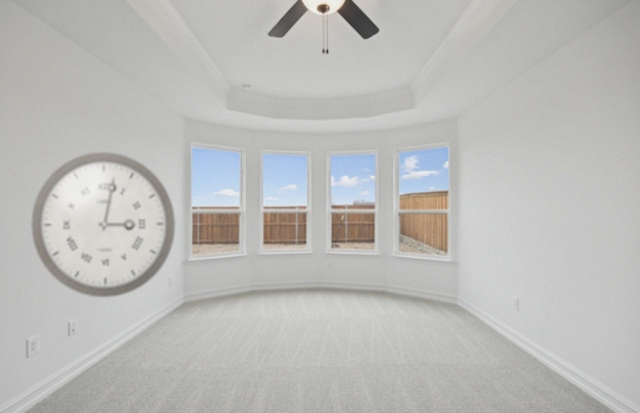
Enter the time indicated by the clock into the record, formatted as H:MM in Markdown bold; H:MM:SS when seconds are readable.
**3:02**
